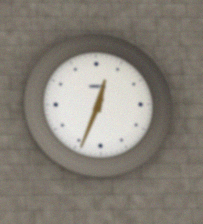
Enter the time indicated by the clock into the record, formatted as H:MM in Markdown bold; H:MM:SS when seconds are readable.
**12:34**
